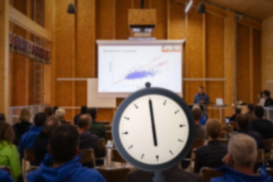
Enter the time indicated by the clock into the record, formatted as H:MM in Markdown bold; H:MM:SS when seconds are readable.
**6:00**
